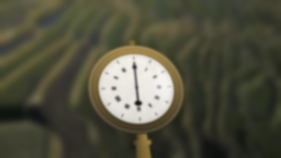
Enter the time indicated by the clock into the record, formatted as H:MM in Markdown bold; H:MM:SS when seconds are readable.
**6:00**
